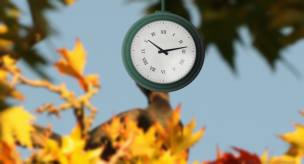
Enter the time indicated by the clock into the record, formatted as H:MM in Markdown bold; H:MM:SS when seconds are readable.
**10:13**
